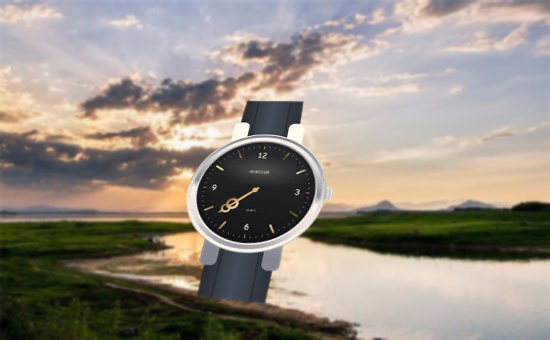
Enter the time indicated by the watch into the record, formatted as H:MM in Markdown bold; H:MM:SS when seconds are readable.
**7:38**
